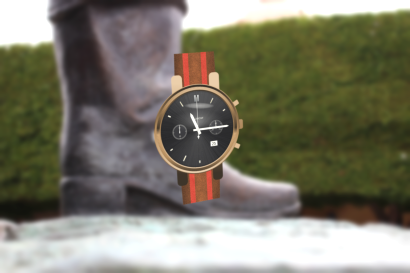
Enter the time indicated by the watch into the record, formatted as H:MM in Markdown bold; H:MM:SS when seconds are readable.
**11:15**
